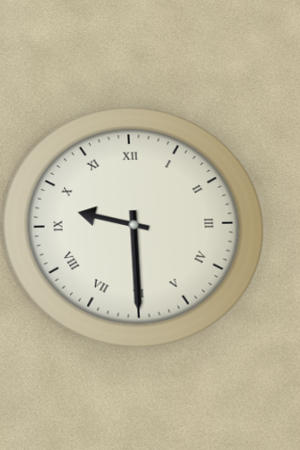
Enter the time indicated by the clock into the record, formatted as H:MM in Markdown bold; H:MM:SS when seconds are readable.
**9:30**
